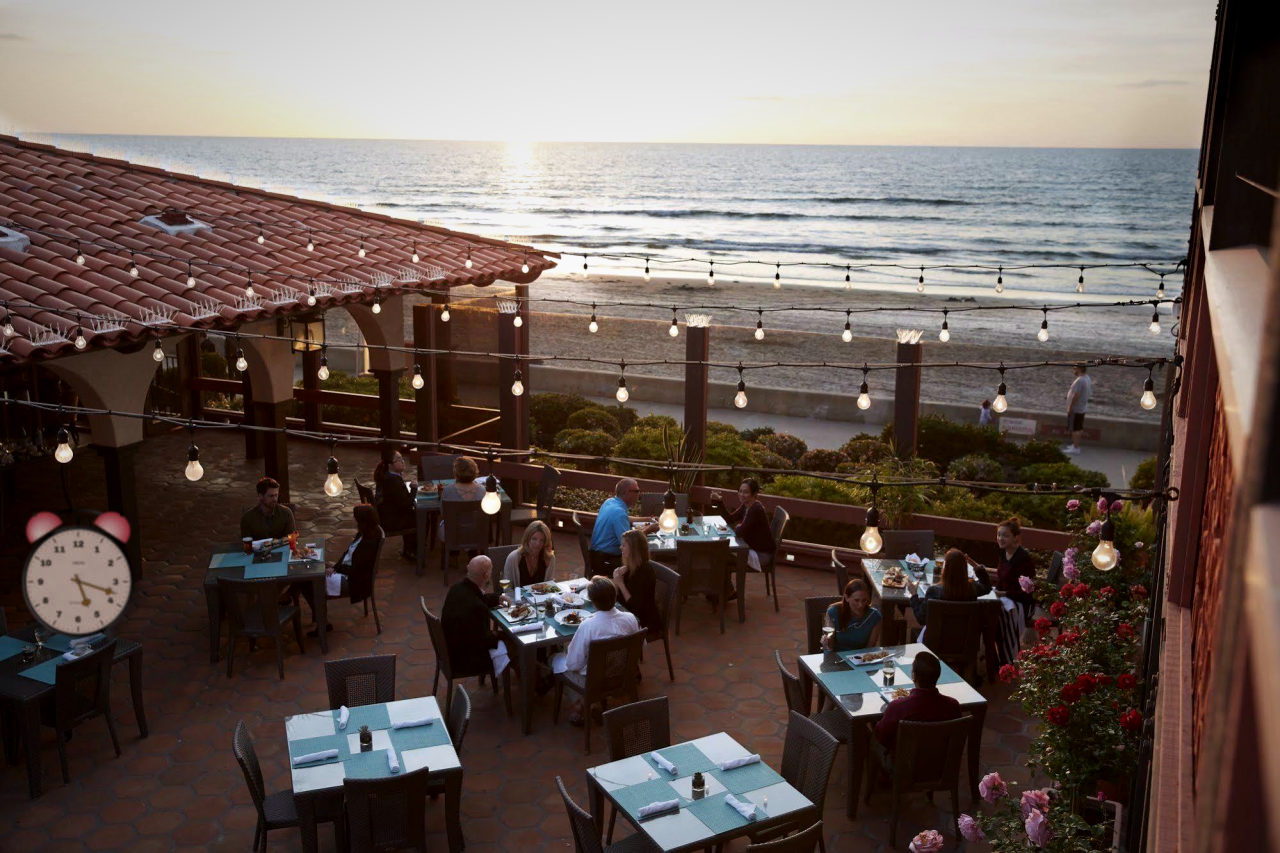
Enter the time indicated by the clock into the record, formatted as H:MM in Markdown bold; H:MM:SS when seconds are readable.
**5:18**
